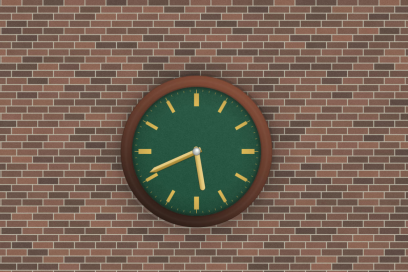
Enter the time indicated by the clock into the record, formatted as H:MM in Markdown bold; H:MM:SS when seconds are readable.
**5:41**
